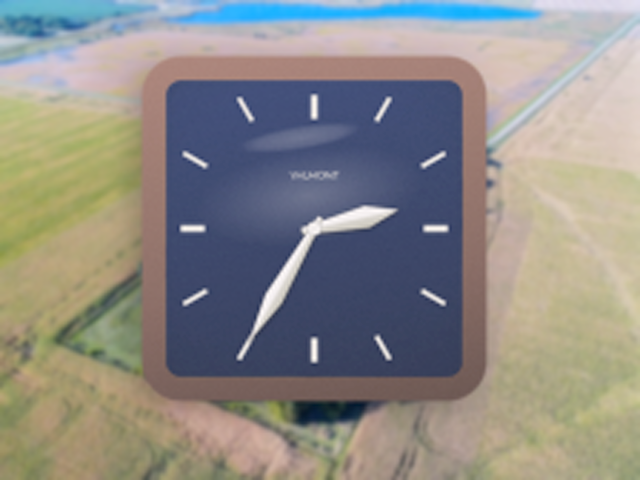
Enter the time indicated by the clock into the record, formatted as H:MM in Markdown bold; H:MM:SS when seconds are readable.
**2:35**
